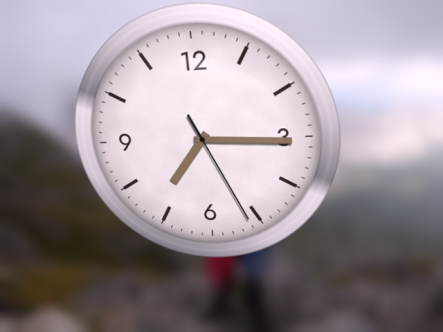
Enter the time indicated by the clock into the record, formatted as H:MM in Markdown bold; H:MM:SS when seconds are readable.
**7:15:26**
